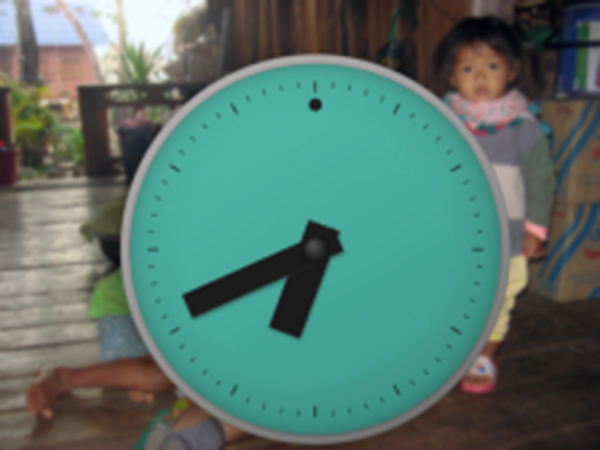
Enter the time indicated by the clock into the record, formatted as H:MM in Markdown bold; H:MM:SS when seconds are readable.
**6:41**
